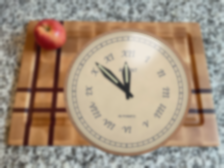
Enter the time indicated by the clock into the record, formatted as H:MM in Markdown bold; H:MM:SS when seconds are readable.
**11:52**
